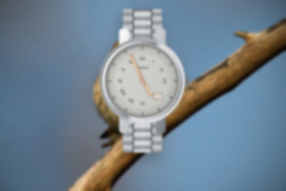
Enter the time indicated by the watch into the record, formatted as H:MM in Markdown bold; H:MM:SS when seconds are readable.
**4:56**
